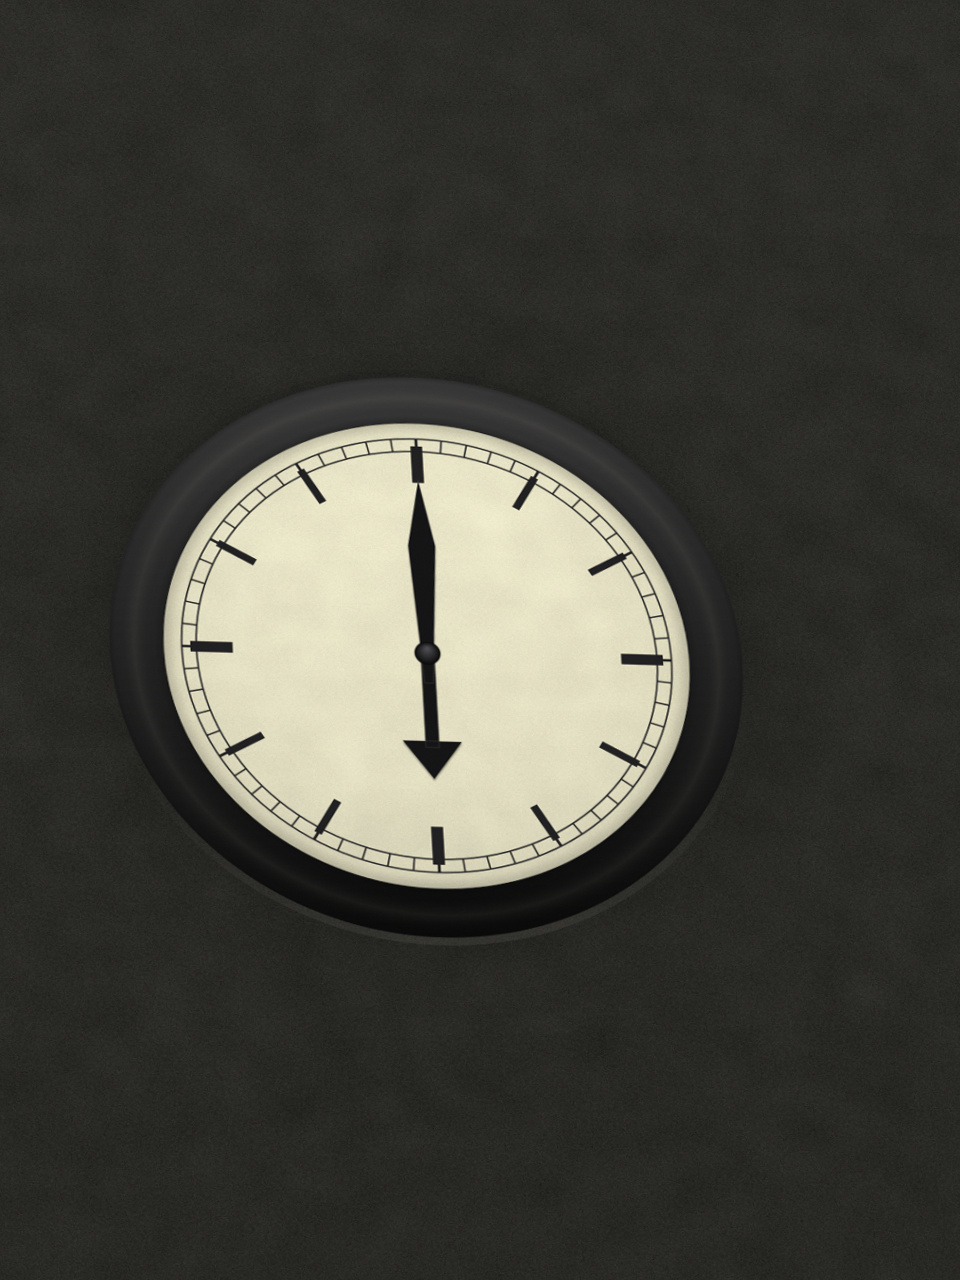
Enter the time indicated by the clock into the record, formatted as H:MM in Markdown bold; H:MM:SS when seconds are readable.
**6:00**
